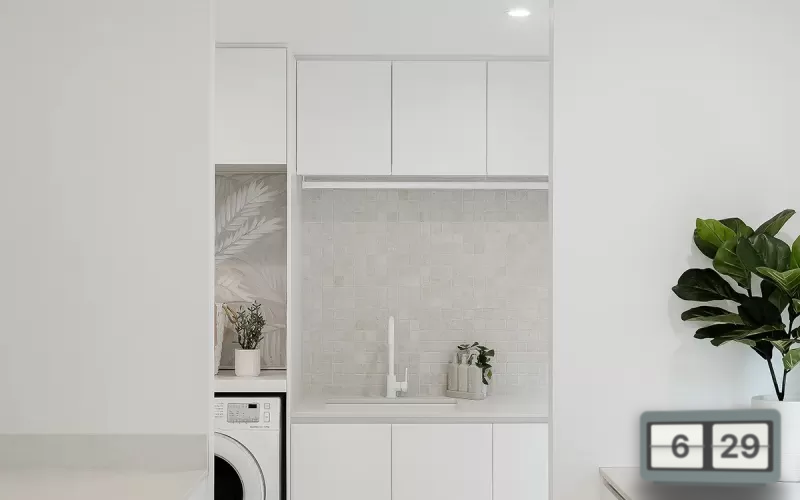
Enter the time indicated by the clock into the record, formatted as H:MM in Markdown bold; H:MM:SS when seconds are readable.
**6:29**
